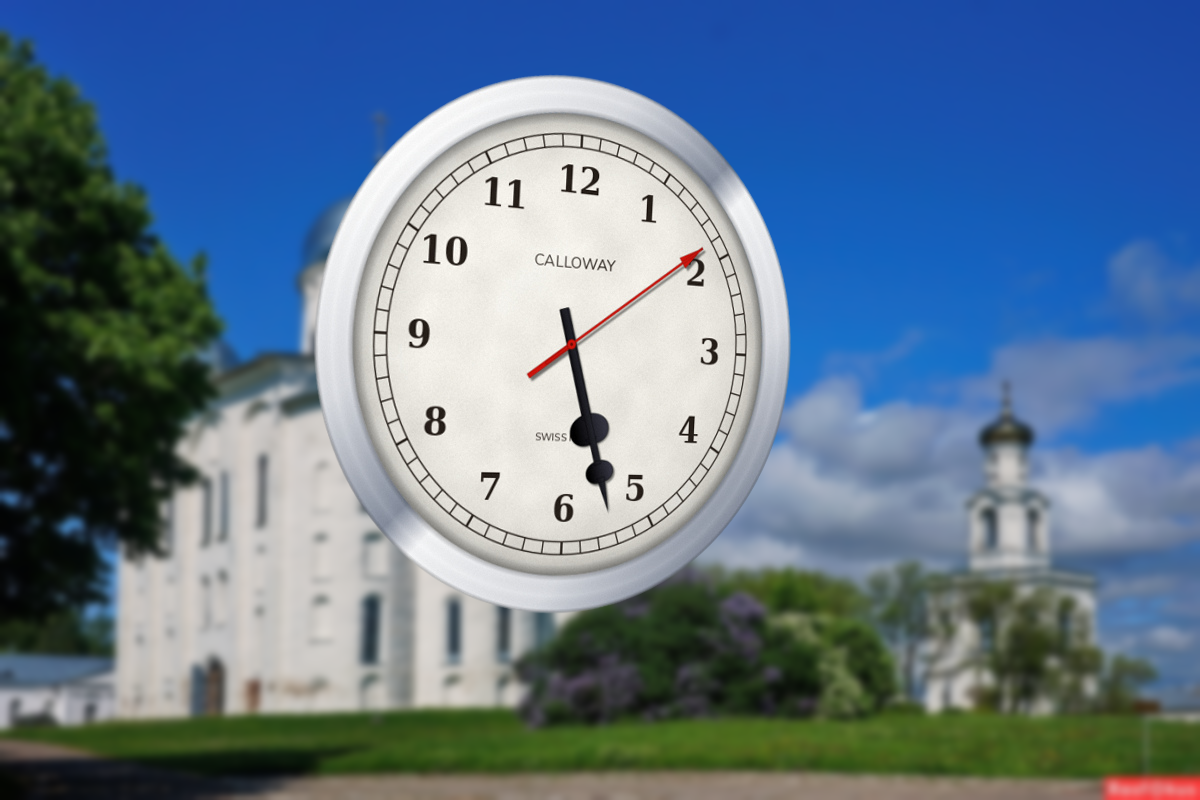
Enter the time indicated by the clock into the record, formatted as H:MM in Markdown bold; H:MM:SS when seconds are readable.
**5:27:09**
